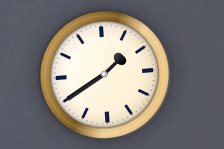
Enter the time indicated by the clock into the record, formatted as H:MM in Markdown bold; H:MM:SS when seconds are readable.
**1:40**
